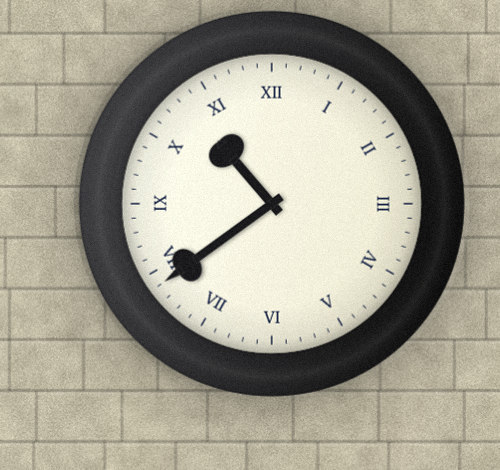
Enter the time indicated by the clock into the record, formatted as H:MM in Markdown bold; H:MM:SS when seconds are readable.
**10:39**
